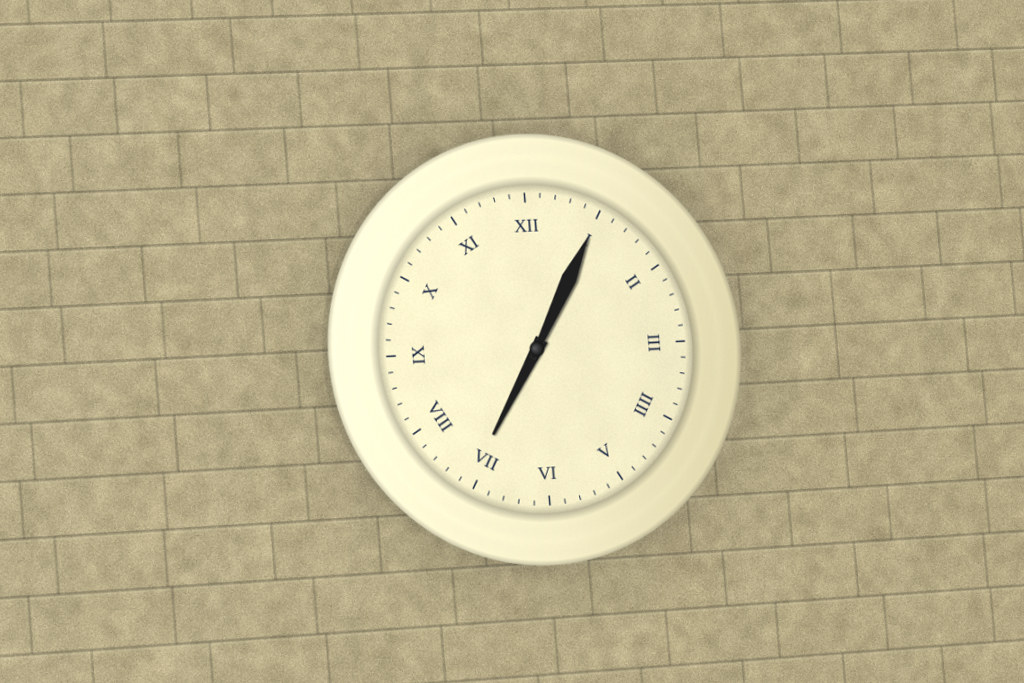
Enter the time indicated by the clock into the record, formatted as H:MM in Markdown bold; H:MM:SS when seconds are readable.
**7:05**
